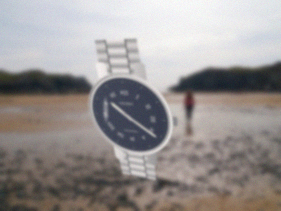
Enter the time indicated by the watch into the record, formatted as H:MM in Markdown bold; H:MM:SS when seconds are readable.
**10:21**
